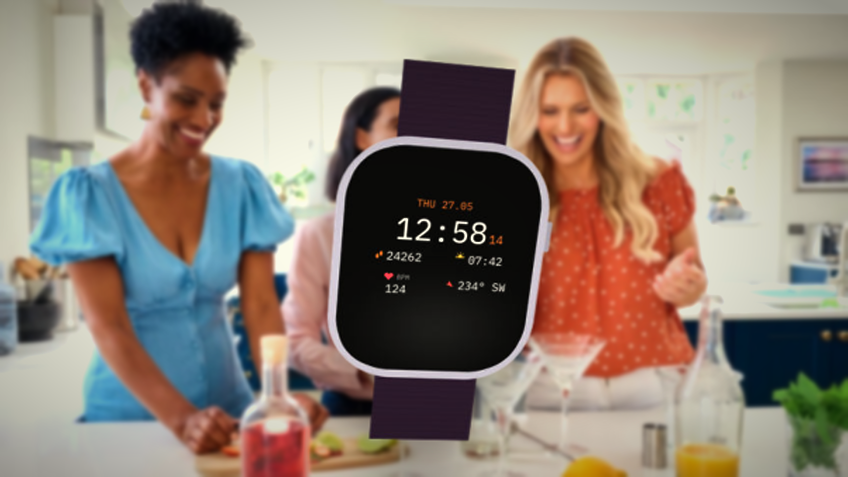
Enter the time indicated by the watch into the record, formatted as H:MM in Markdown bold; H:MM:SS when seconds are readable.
**12:58:14**
